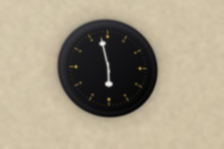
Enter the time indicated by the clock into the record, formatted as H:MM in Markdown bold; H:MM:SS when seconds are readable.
**5:58**
